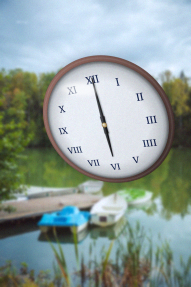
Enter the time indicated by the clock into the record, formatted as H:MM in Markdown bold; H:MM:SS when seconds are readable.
**6:00**
